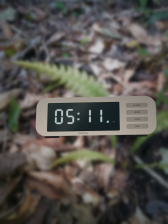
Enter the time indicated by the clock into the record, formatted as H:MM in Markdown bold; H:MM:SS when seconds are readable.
**5:11**
